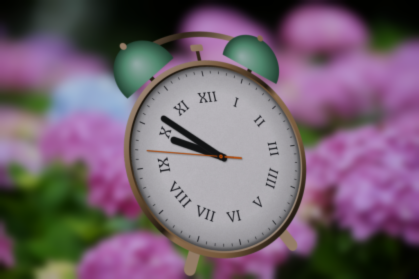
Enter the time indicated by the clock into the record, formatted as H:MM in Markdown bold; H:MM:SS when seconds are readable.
**9:51:47**
